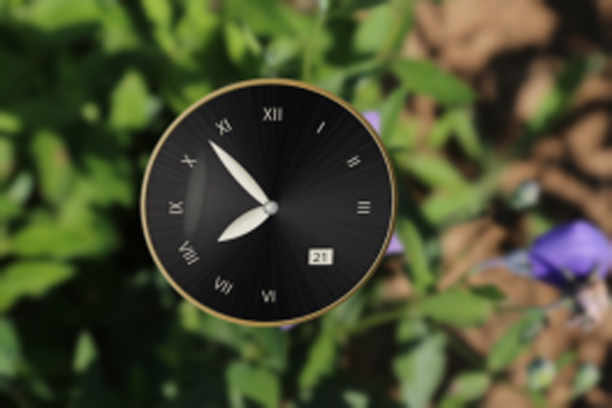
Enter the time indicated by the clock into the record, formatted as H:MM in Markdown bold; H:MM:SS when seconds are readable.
**7:53**
